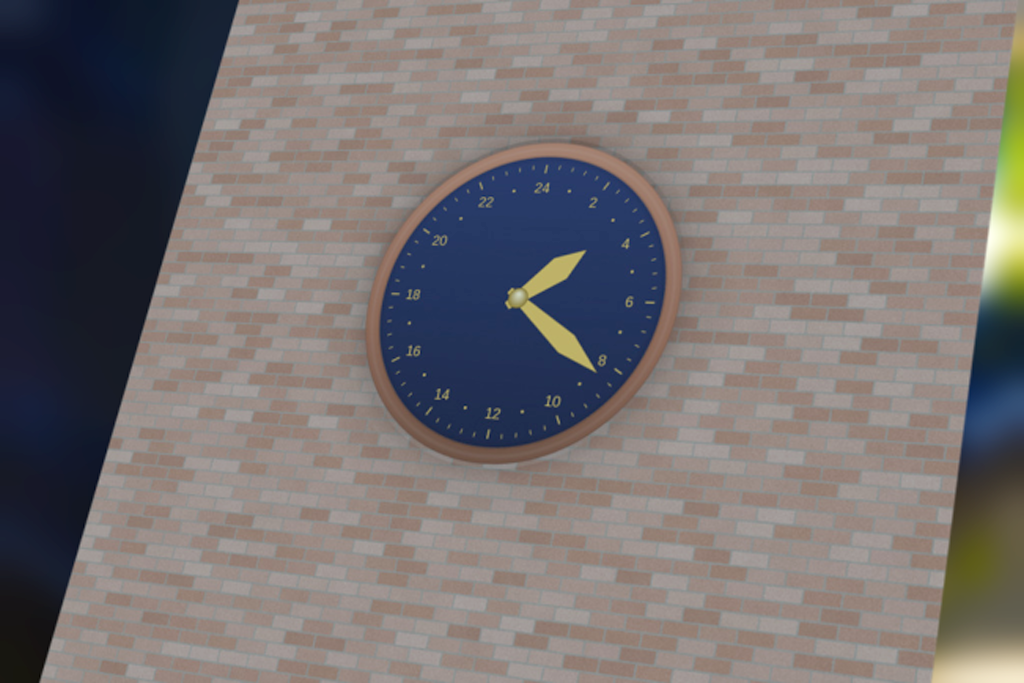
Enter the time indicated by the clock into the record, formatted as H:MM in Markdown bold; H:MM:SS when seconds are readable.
**3:21**
